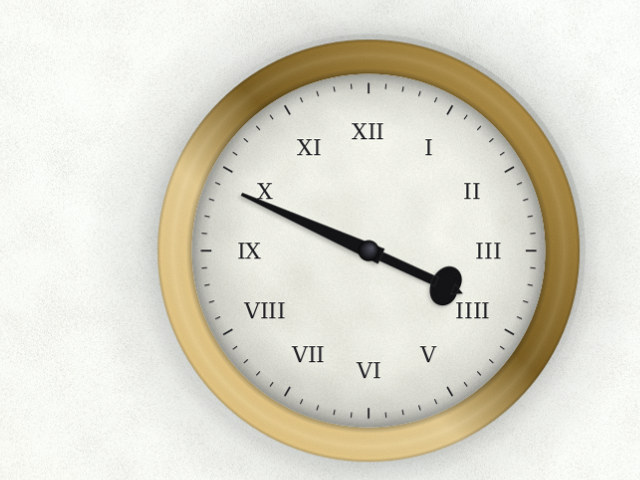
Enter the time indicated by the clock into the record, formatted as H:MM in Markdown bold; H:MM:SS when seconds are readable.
**3:49**
